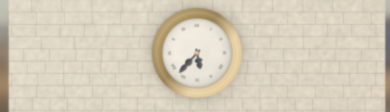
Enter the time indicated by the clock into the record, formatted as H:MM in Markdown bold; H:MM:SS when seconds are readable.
**5:37**
